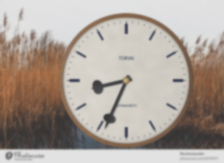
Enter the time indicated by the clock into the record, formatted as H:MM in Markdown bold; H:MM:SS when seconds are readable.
**8:34**
